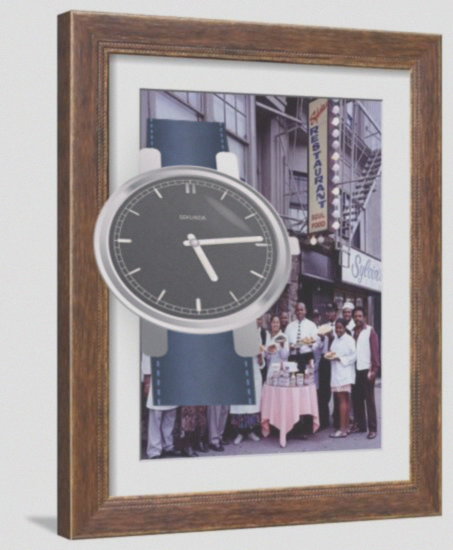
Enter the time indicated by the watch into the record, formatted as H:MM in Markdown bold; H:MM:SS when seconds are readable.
**5:14**
